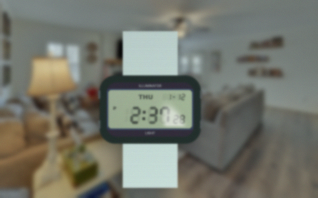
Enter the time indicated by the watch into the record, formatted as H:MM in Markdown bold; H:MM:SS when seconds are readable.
**2:37**
